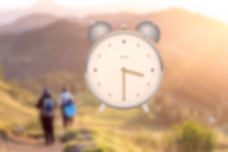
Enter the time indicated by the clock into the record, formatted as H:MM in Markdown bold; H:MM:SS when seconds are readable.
**3:30**
